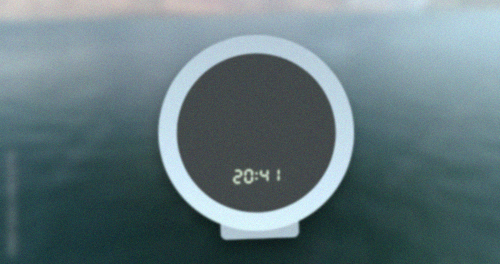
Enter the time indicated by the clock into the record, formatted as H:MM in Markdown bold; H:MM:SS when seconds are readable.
**20:41**
